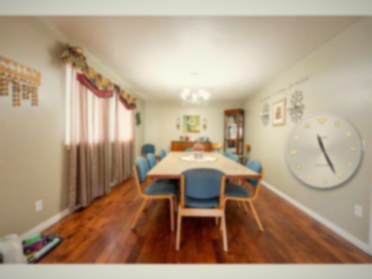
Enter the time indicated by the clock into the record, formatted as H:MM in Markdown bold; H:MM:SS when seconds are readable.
**11:26**
